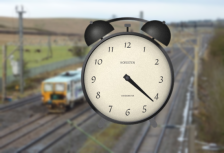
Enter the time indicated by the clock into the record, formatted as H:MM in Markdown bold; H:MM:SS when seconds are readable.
**4:22**
